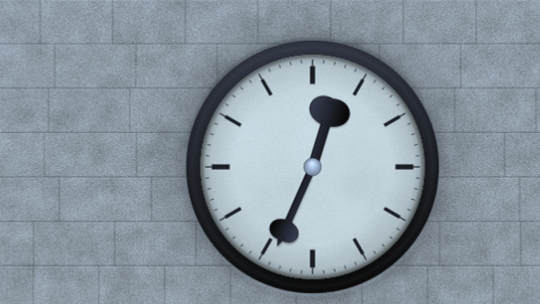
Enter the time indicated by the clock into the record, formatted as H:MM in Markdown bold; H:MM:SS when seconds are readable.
**12:34**
